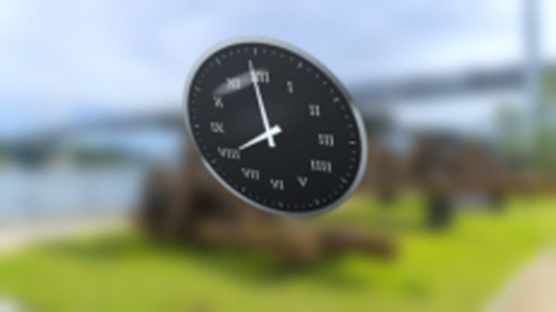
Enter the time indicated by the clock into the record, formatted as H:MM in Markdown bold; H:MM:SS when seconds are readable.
**7:59**
